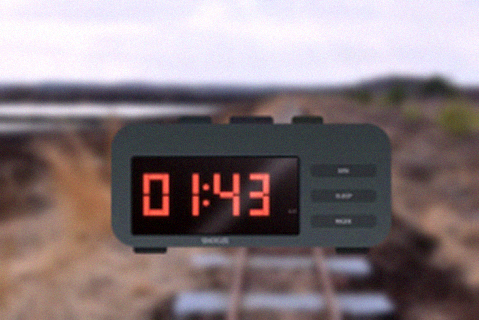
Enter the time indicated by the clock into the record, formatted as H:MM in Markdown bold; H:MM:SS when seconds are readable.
**1:43**
